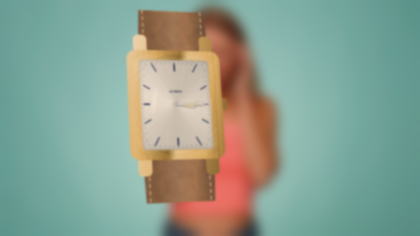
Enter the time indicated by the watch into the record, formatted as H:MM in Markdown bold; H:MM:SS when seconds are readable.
**3:15**
